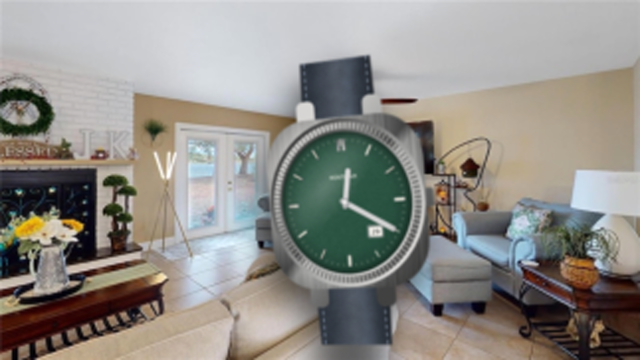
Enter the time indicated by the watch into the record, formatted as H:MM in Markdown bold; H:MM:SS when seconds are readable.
**12:20**
